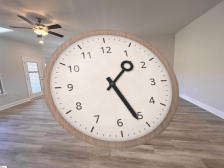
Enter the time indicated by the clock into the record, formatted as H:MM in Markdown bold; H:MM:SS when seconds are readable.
**1:26**
